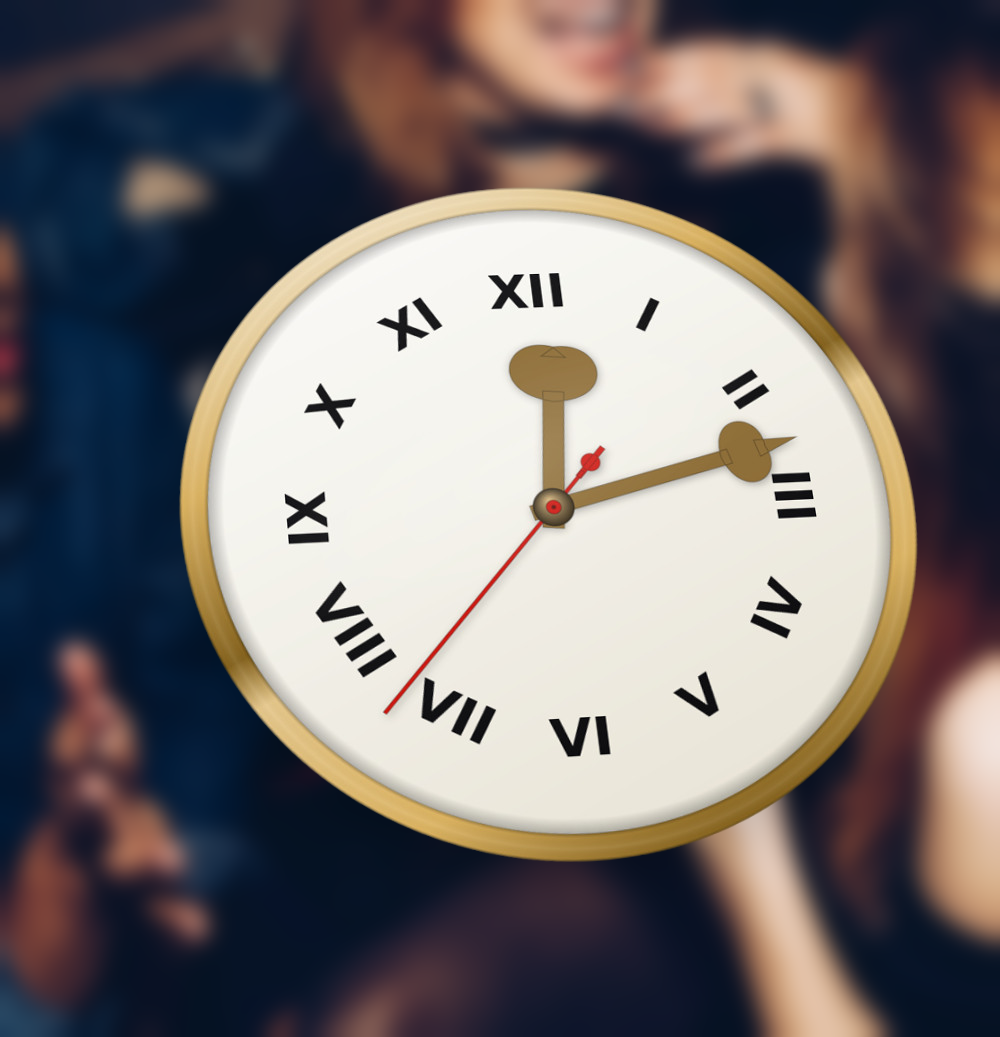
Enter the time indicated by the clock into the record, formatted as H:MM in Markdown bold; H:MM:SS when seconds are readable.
**12:12:37**
